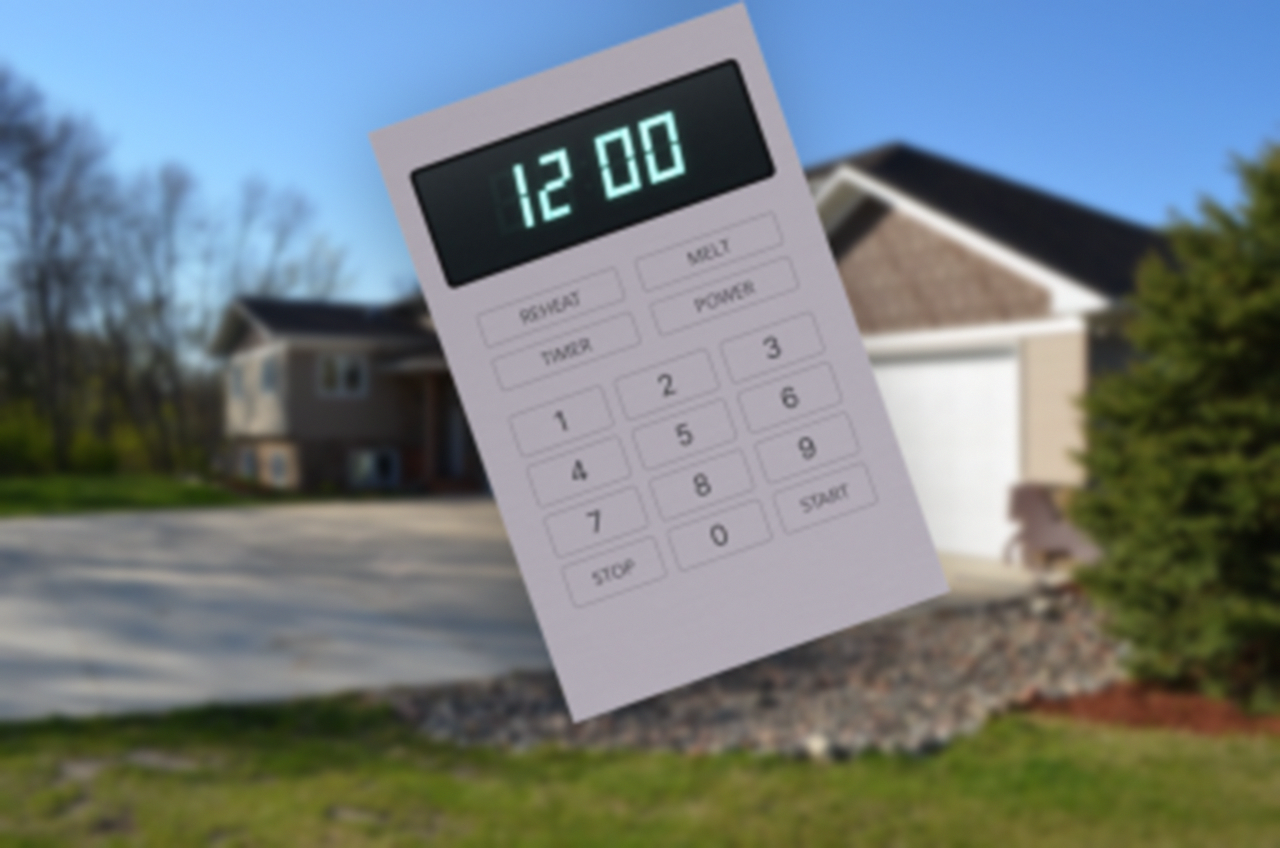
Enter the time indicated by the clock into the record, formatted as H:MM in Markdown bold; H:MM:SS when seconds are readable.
**12:00**
